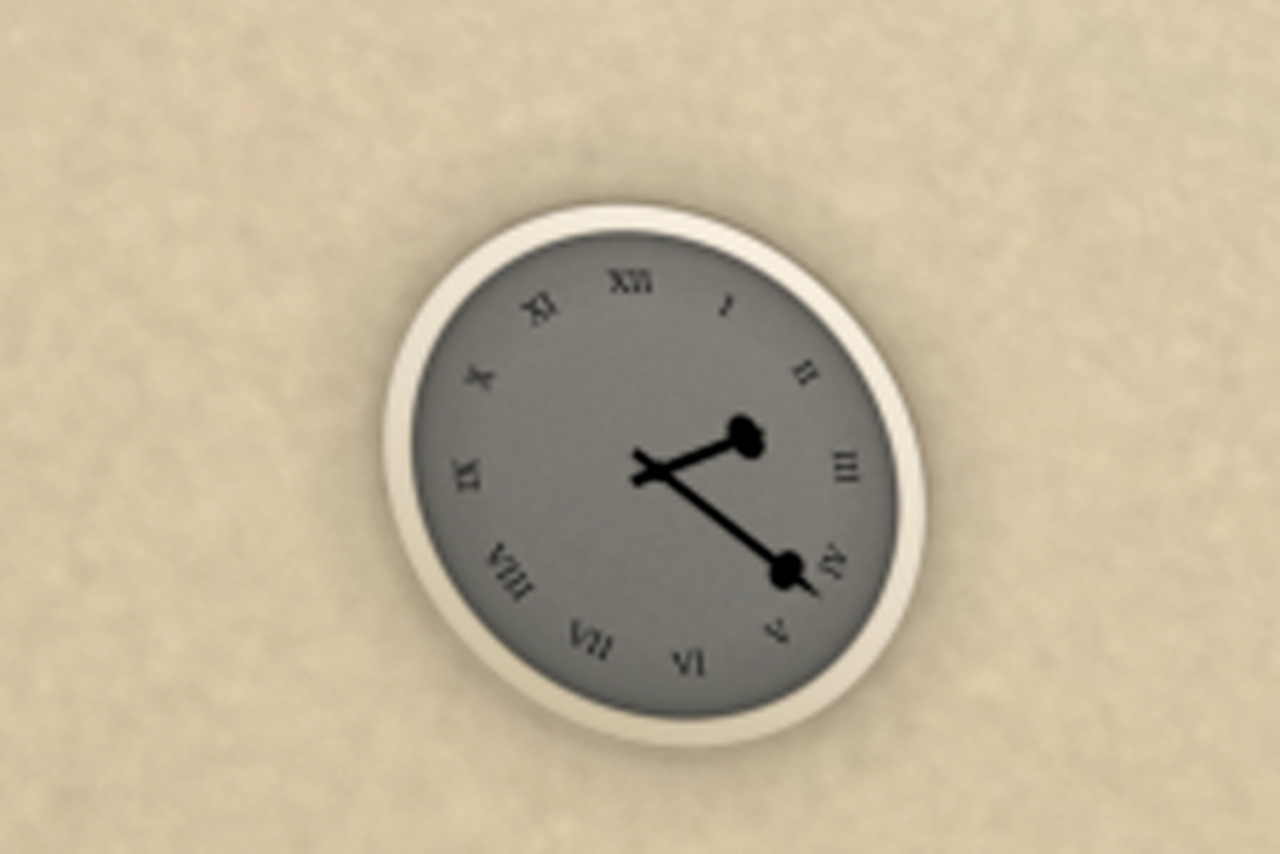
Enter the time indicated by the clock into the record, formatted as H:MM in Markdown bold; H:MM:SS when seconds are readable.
**2:22**
